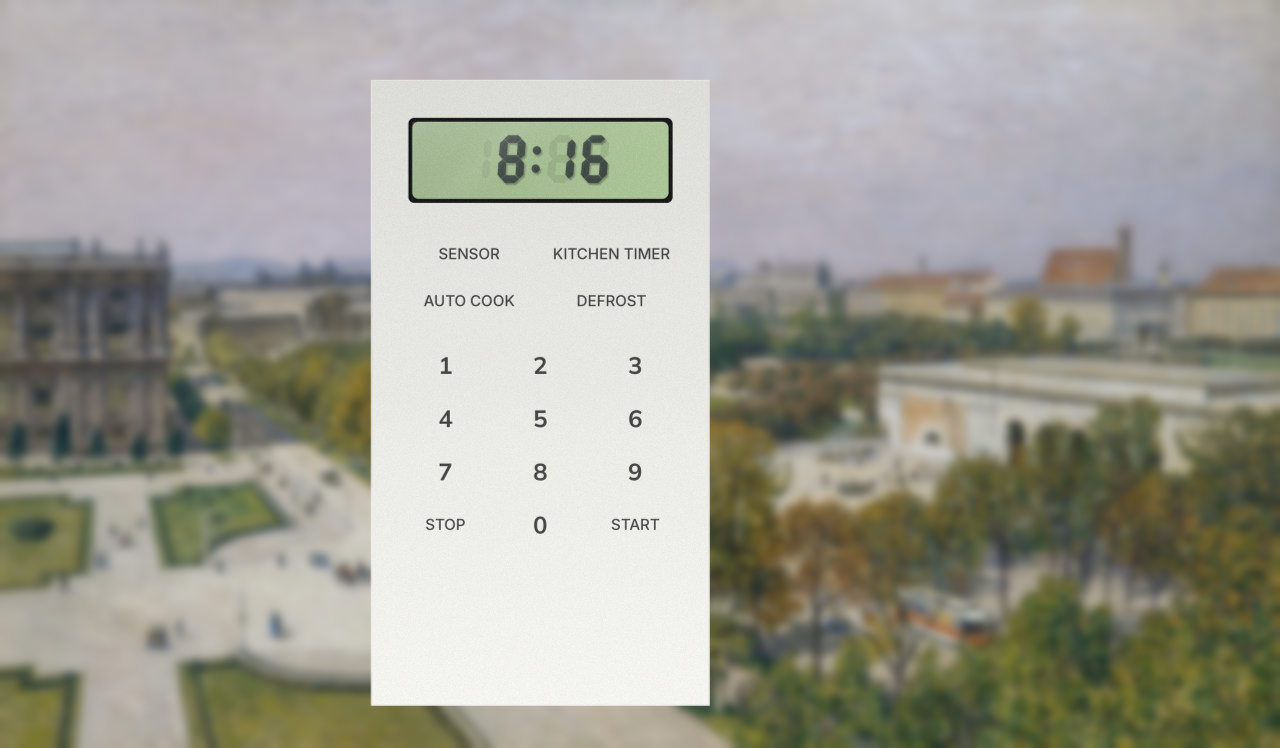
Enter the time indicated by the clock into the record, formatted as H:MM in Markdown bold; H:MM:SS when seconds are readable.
**8:16**
